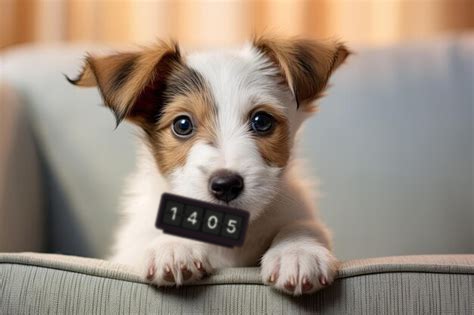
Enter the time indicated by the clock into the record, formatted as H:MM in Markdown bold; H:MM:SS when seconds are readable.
**14:05**
